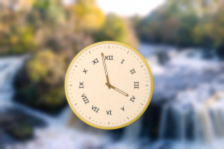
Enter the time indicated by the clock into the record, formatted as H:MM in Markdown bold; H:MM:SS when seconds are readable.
**3:58**
